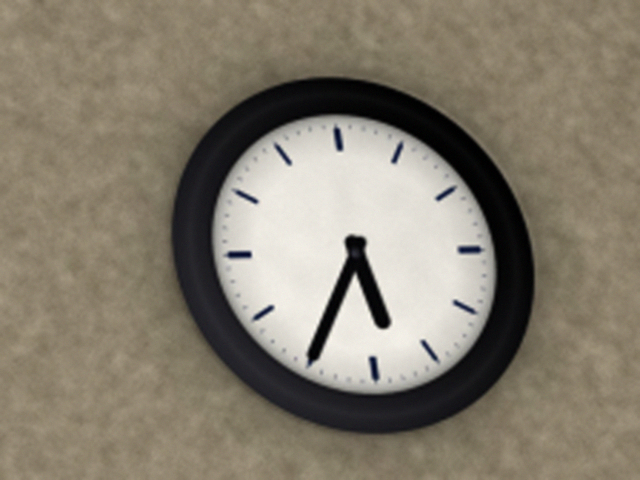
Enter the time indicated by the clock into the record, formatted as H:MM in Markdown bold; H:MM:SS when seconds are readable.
**5:35**
